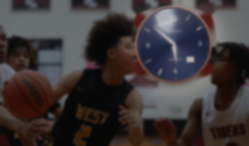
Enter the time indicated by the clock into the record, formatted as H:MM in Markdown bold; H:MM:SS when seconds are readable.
**5:52**
